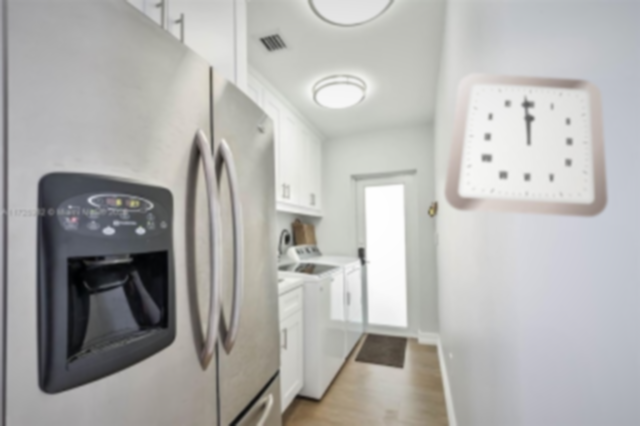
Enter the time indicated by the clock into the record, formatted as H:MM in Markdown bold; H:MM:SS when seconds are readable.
**11:59**
